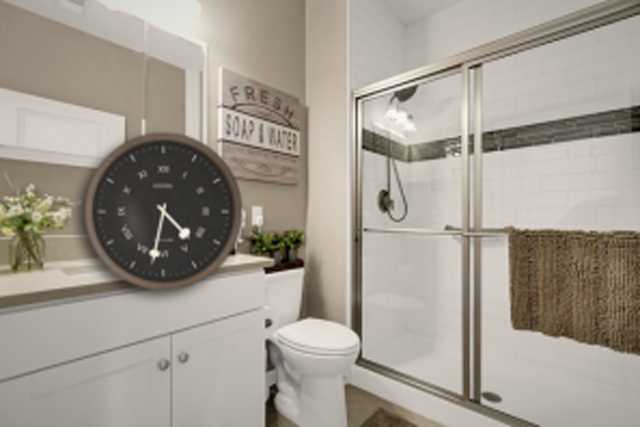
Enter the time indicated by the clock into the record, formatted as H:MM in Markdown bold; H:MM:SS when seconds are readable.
**4:32**
